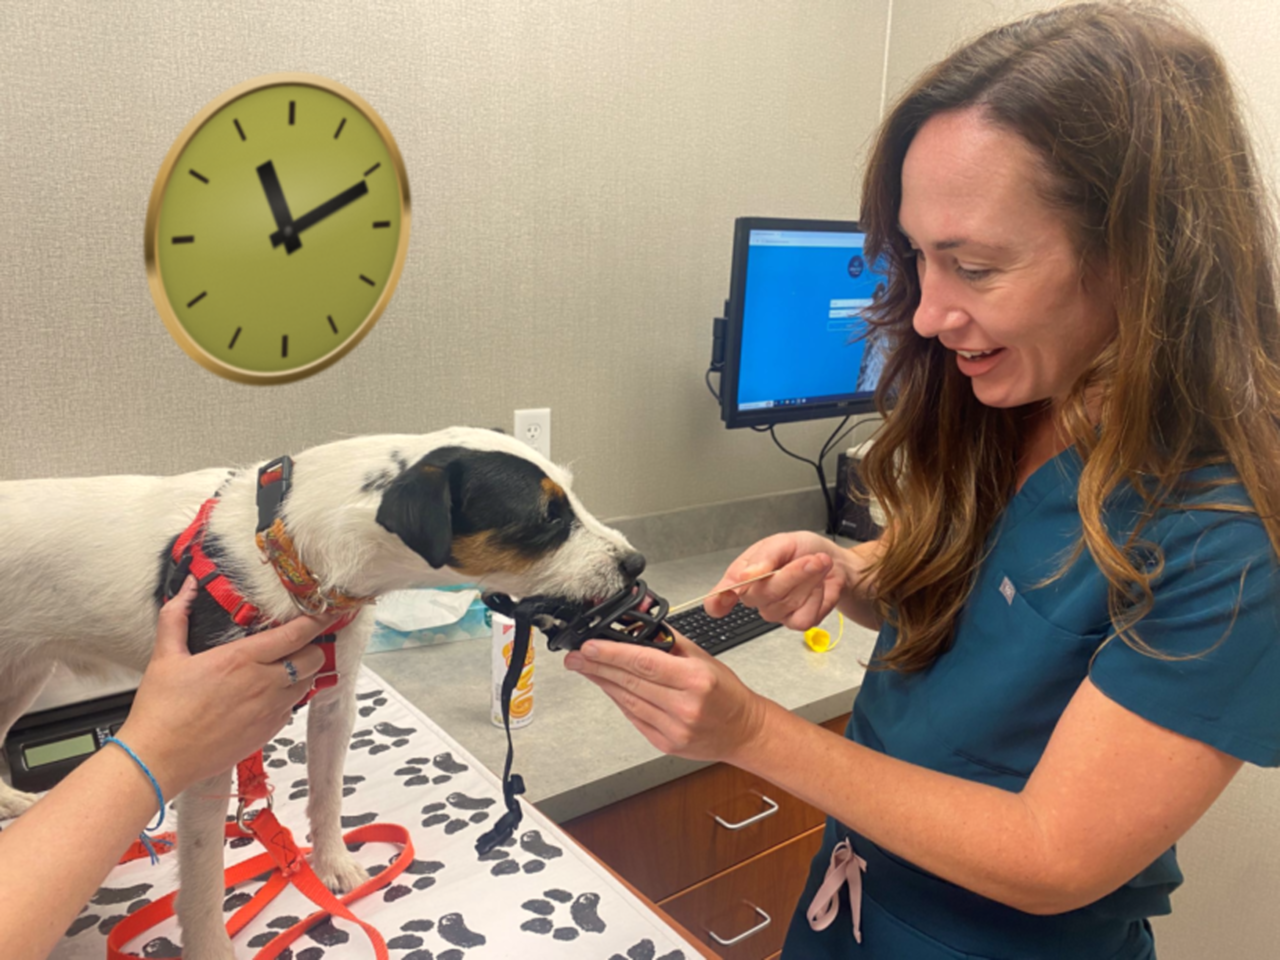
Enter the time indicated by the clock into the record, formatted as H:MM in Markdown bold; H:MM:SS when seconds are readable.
**11:11**
